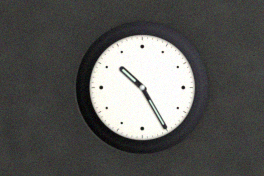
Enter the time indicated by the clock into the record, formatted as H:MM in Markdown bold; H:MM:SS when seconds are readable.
**10:25**
